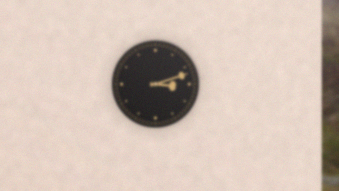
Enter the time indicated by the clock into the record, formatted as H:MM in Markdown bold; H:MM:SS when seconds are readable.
**3:12**
